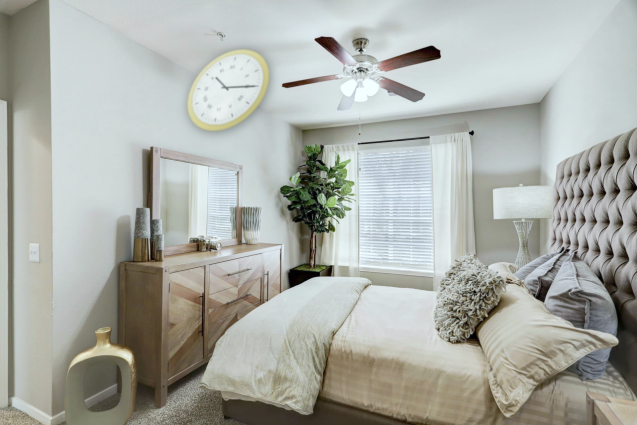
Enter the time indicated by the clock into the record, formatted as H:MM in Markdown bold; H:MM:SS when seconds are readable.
**10:15**
